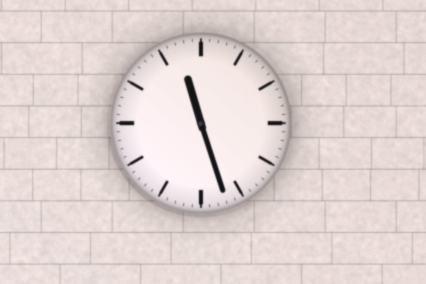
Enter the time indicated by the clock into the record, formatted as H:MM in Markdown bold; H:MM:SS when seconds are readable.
**11:27**
